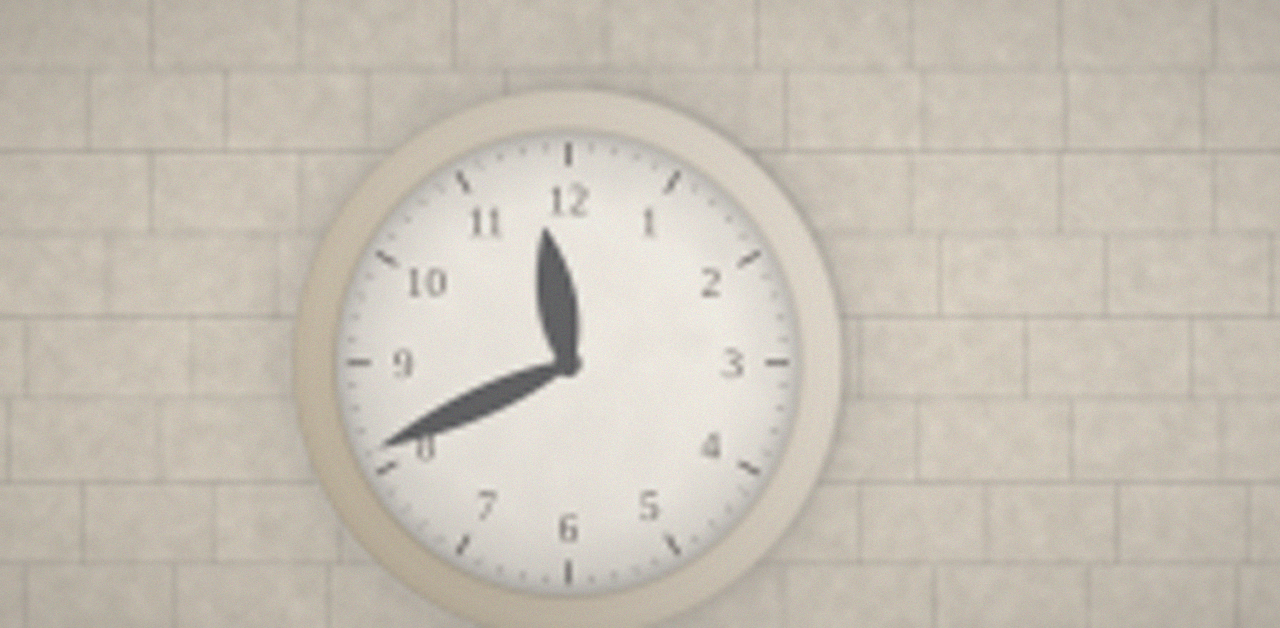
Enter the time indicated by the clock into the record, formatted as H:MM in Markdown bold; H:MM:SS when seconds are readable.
**11:41**
